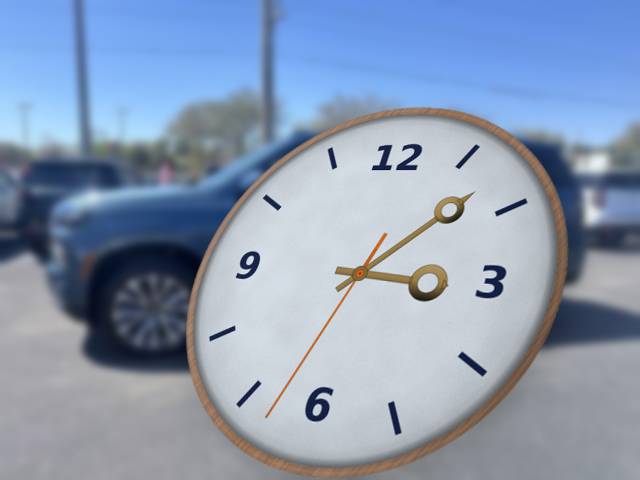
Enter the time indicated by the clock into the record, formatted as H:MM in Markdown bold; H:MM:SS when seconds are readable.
**3:07:33**
